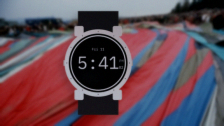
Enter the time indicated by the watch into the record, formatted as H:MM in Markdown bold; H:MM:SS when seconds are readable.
**5:41**
